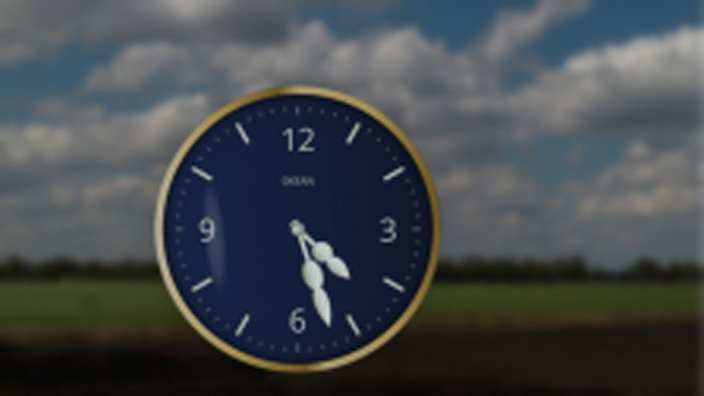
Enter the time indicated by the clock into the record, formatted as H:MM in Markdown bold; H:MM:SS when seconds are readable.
**4:27**
